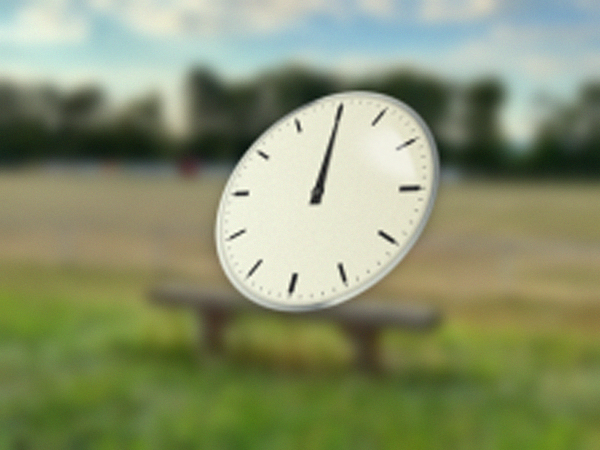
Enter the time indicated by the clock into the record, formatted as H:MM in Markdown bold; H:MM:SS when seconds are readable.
**12:00**
